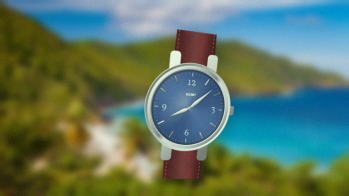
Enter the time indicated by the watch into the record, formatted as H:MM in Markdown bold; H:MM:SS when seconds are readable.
**8:08**
